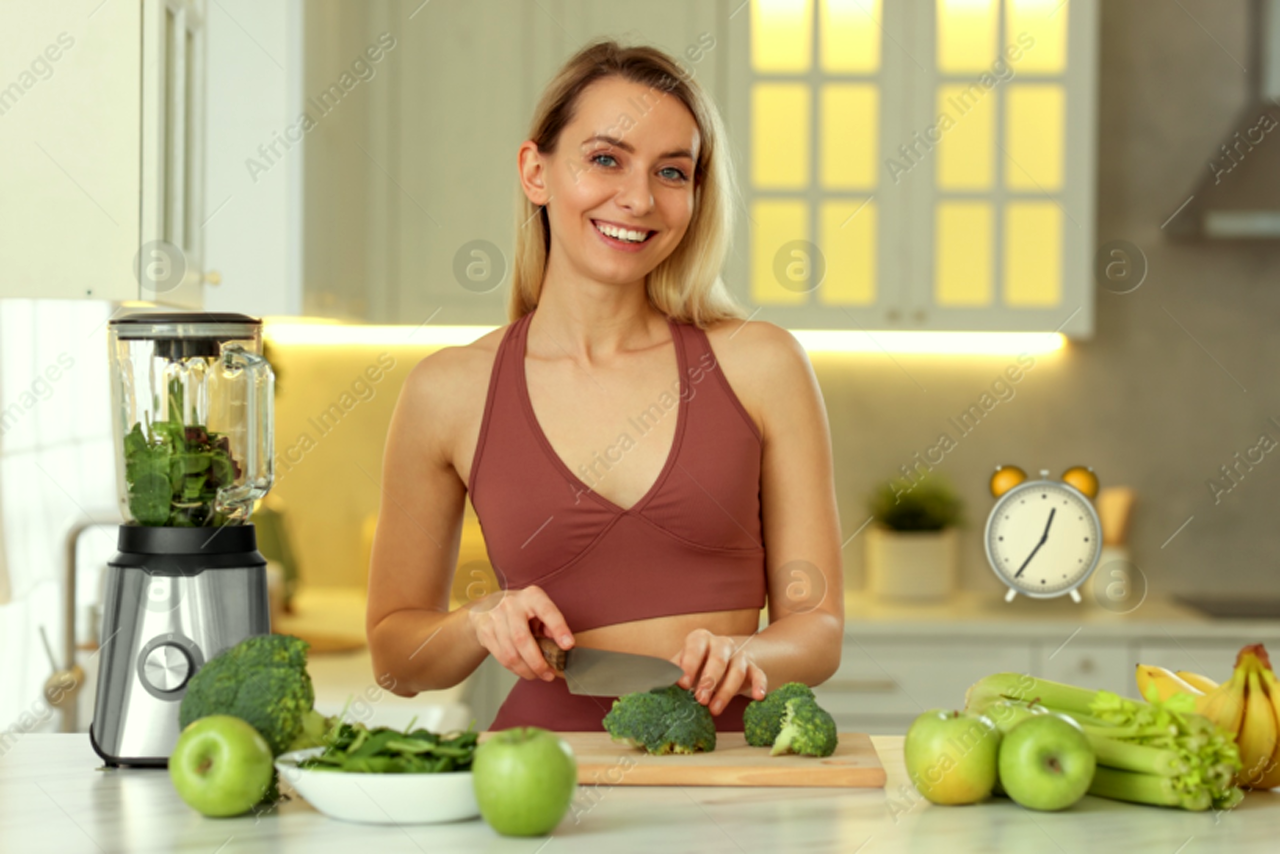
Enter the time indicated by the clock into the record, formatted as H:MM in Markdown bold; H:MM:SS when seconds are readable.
**12:36**
